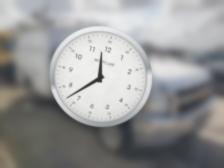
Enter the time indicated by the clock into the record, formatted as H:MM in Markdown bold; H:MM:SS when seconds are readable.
**11:37**
